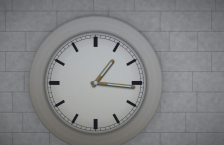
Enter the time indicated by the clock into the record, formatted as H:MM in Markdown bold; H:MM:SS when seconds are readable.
**1:16**
